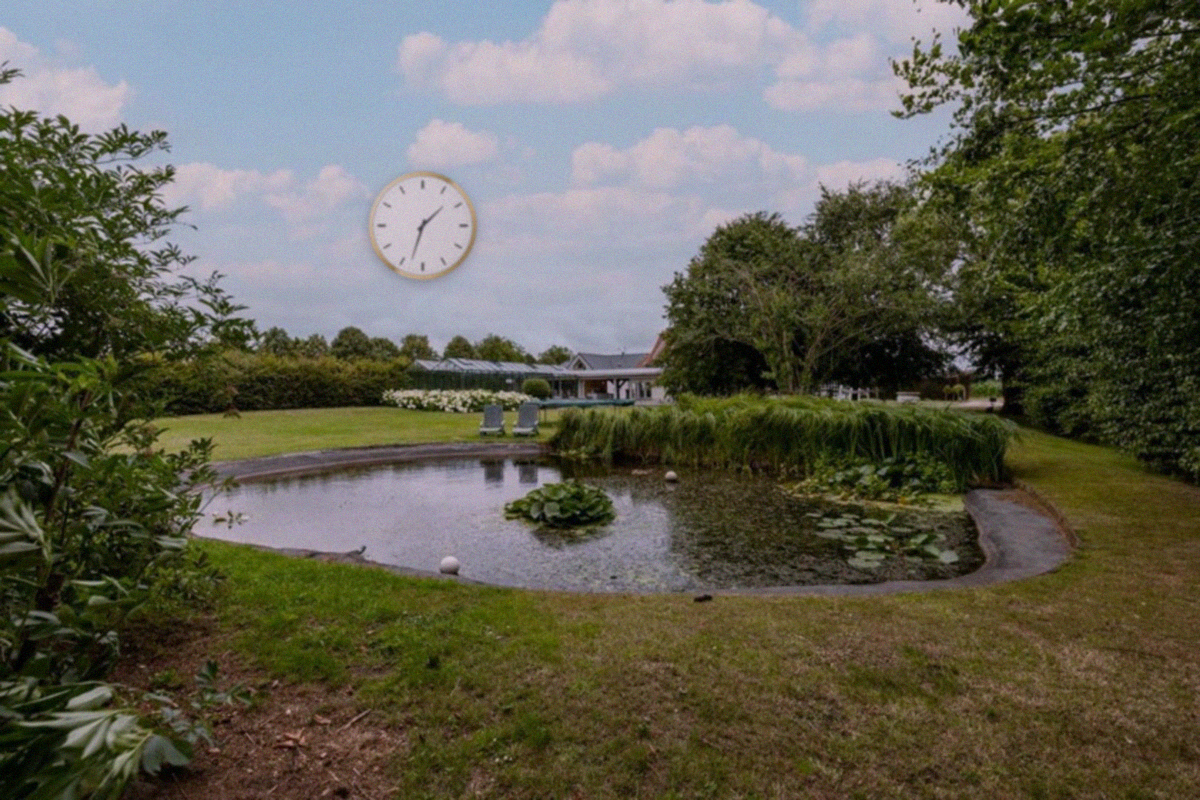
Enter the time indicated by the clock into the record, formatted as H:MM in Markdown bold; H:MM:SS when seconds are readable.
**1:33**
